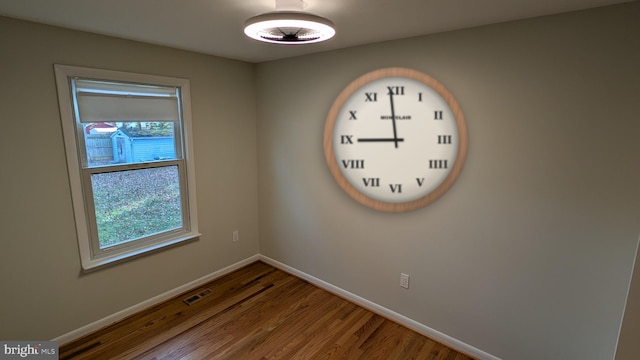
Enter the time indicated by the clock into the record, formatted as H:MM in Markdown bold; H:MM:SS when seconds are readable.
**8:59**
